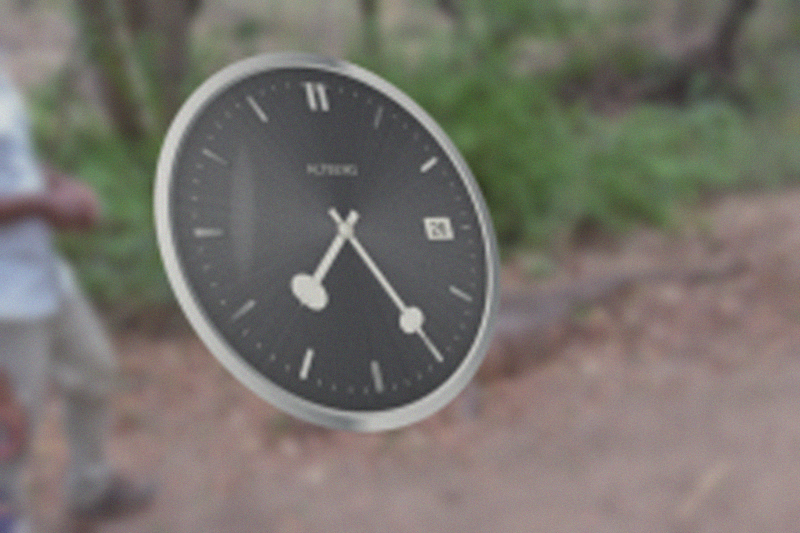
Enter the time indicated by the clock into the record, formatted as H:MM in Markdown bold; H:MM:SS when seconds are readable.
**7:25**
